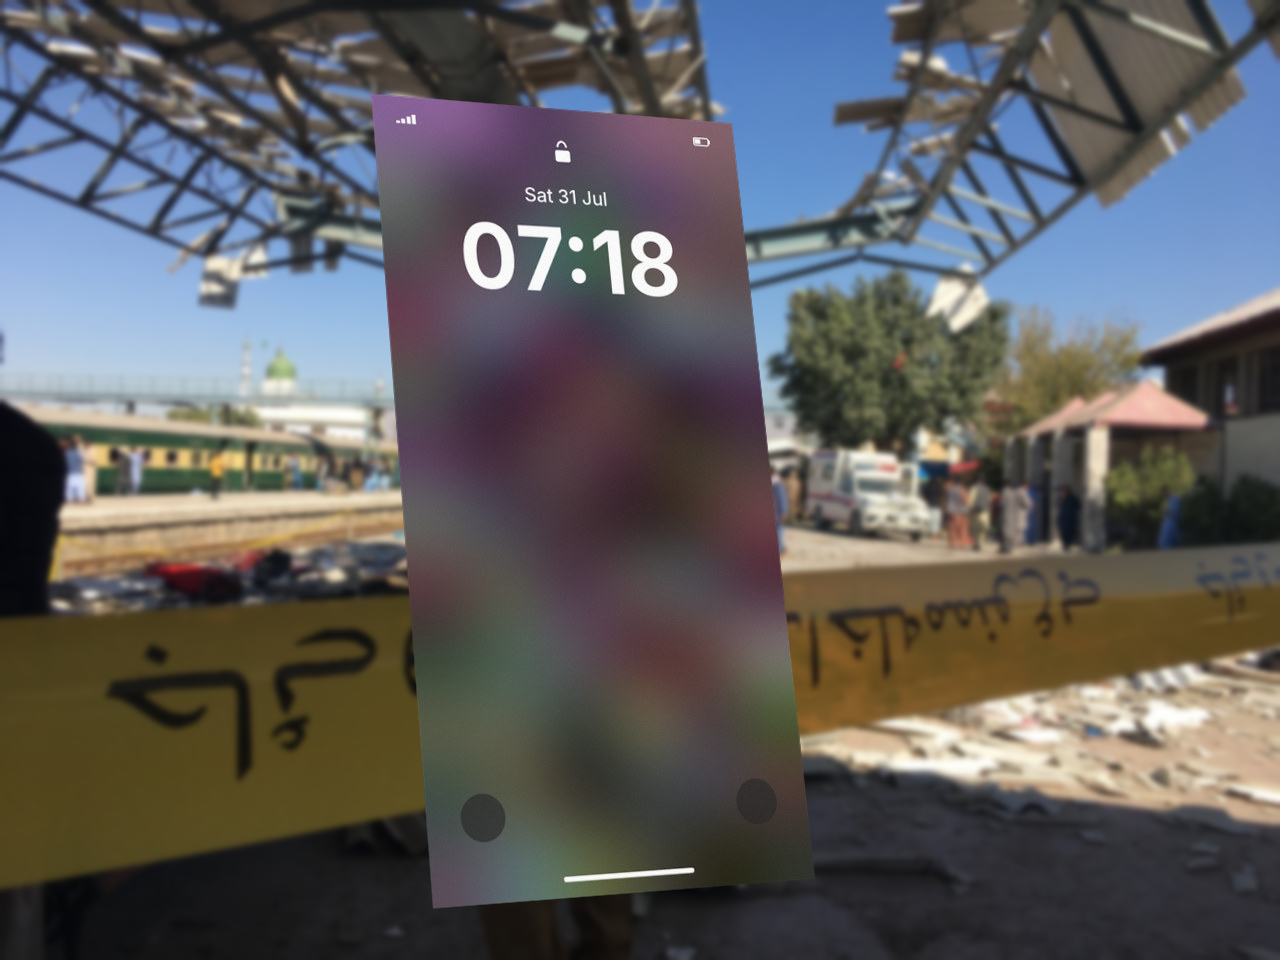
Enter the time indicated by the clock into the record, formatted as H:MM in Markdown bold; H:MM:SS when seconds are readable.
**7:18**
